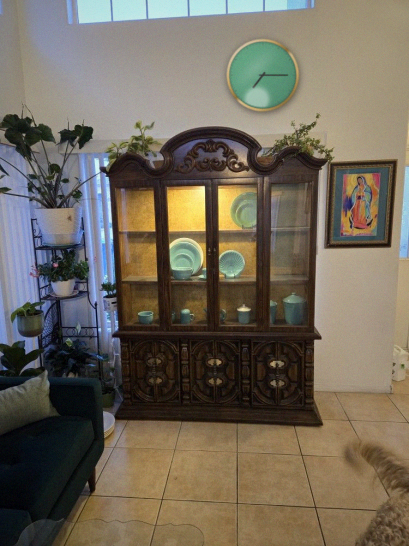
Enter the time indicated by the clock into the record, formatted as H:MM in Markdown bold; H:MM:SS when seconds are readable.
**7:15**
